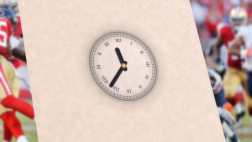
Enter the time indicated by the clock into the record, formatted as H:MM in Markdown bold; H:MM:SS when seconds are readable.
**11:37**
